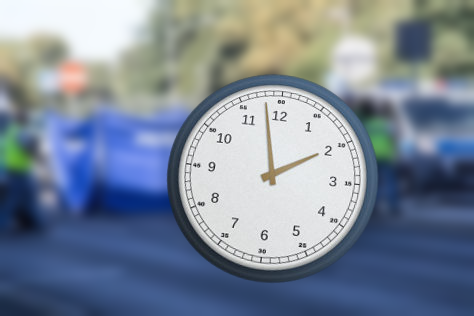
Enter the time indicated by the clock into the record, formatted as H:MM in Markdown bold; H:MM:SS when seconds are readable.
**1:58**
